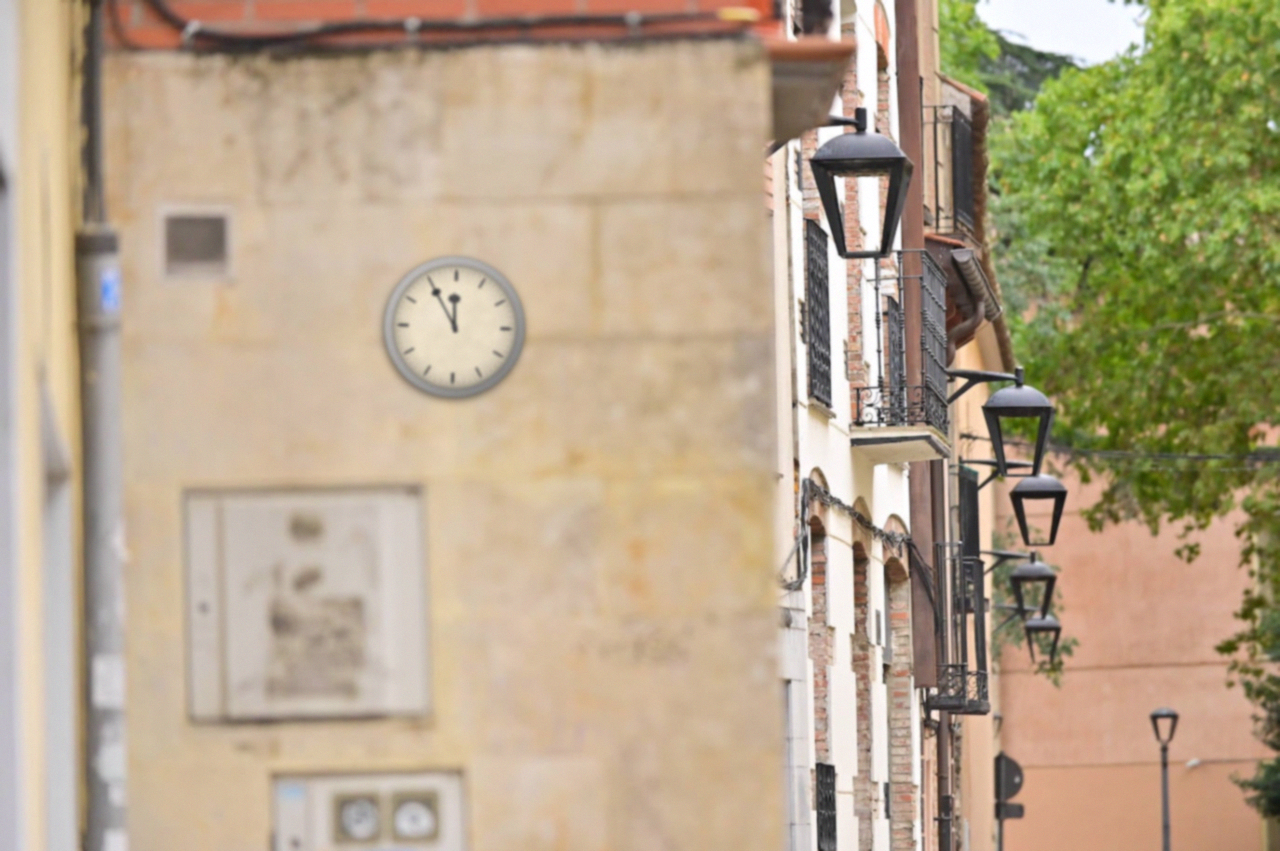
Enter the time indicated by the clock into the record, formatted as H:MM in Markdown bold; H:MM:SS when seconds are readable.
**11:55**
